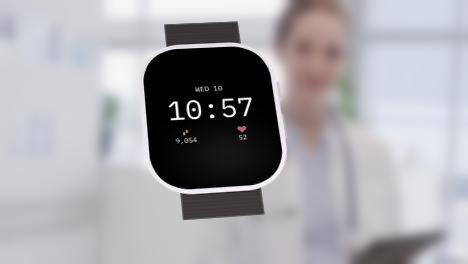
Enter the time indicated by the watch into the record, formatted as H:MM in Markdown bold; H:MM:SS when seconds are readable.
**10:57**
